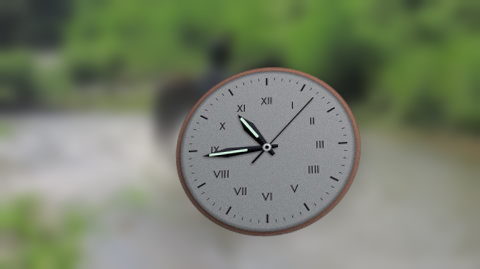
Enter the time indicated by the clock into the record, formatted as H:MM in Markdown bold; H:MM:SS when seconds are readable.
**10:44:07**
